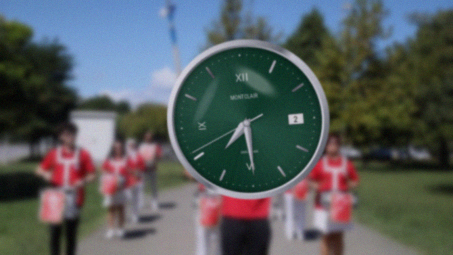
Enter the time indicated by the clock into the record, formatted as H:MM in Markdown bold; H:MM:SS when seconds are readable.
**7:29:41**
